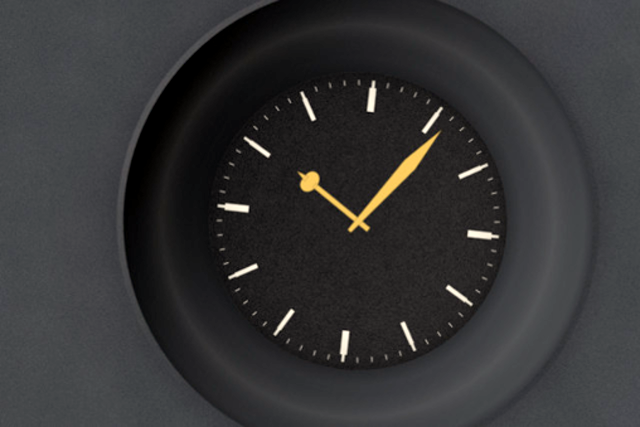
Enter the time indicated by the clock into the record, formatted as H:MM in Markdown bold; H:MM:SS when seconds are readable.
**10:06**
